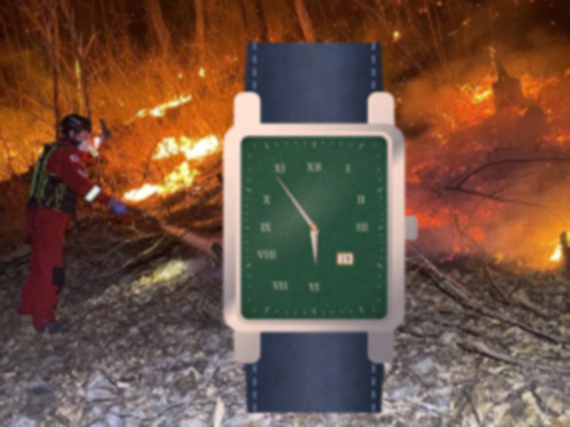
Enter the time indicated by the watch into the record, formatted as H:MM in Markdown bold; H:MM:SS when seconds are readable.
**5:54**
